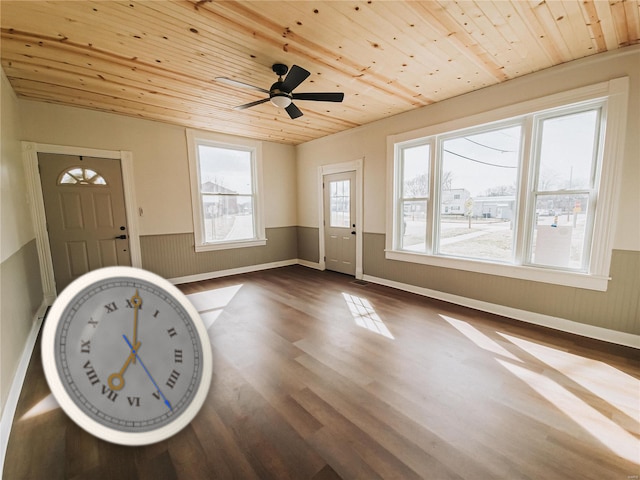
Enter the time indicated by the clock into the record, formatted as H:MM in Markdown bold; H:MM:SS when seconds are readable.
**7:00:24**
